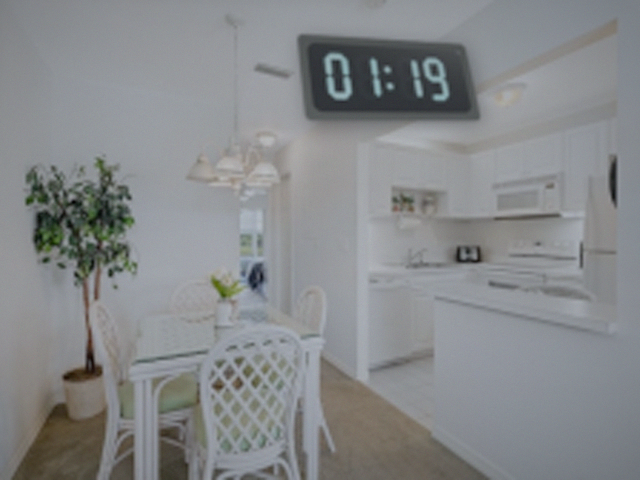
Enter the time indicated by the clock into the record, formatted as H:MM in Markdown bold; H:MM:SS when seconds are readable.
**1:19**
